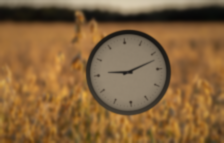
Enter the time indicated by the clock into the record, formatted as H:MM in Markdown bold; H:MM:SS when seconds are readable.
**9:12**
